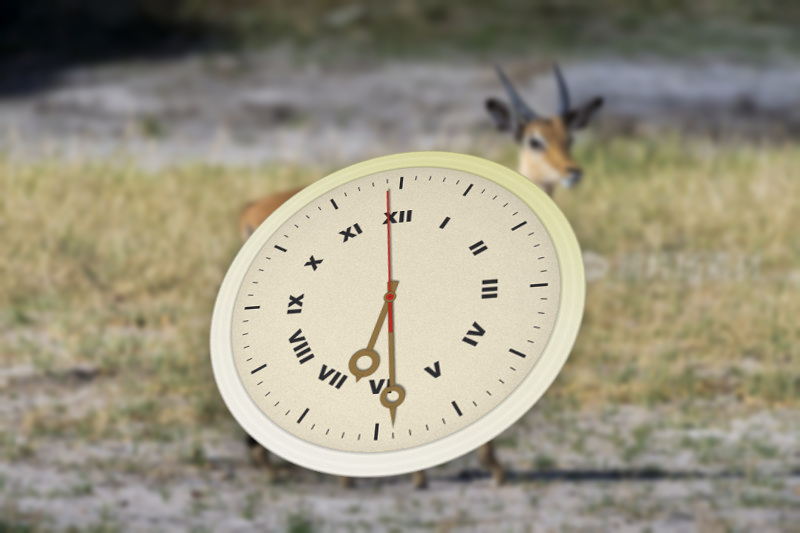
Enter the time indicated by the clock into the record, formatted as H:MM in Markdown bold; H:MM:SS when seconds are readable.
**6:28:59**
